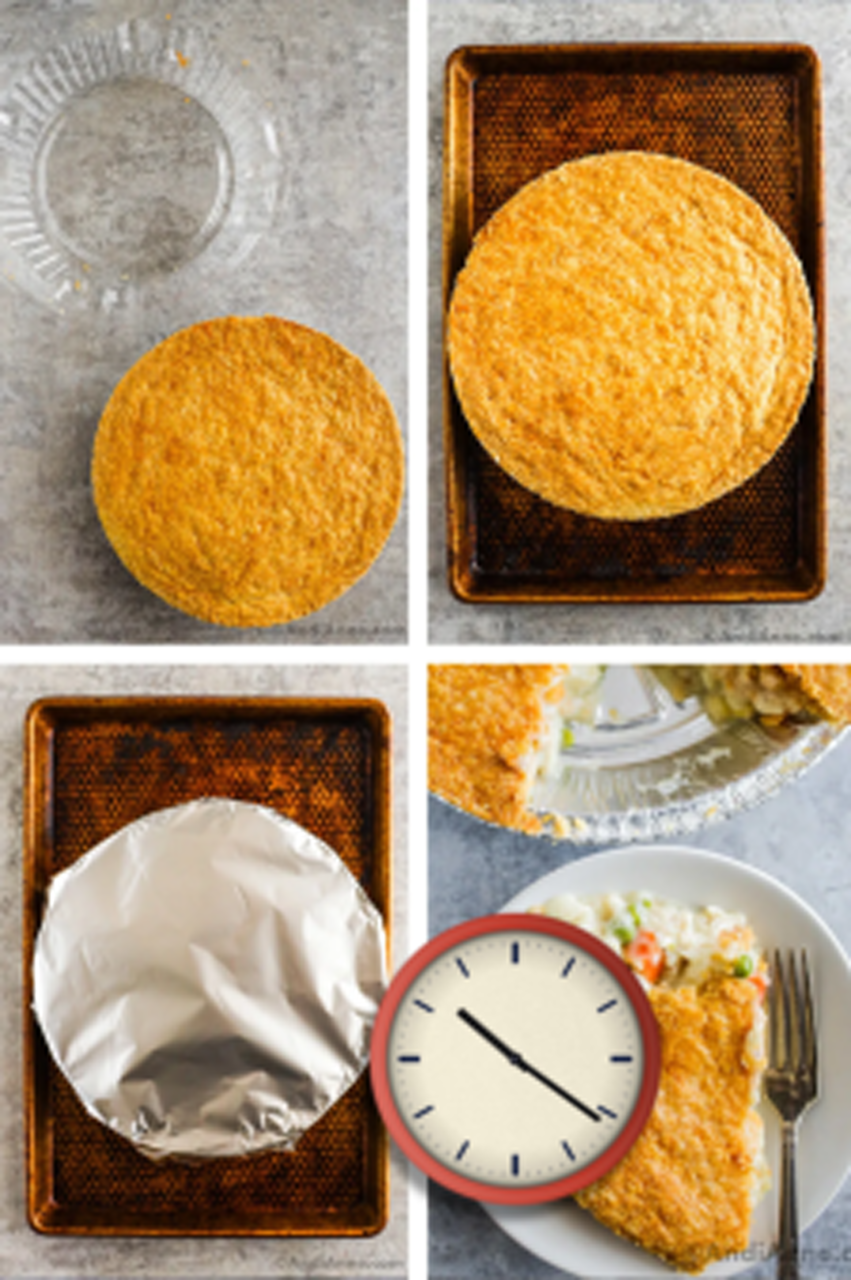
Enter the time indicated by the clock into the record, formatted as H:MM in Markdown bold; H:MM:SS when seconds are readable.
**10:21**
